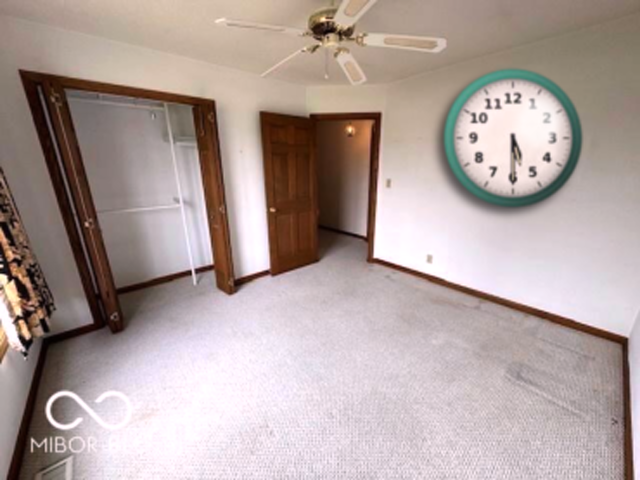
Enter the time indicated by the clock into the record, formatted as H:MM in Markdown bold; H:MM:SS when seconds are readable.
**5:30**
